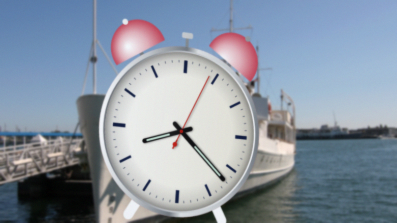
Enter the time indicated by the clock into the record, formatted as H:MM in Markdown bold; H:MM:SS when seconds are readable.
**8:22:04**
